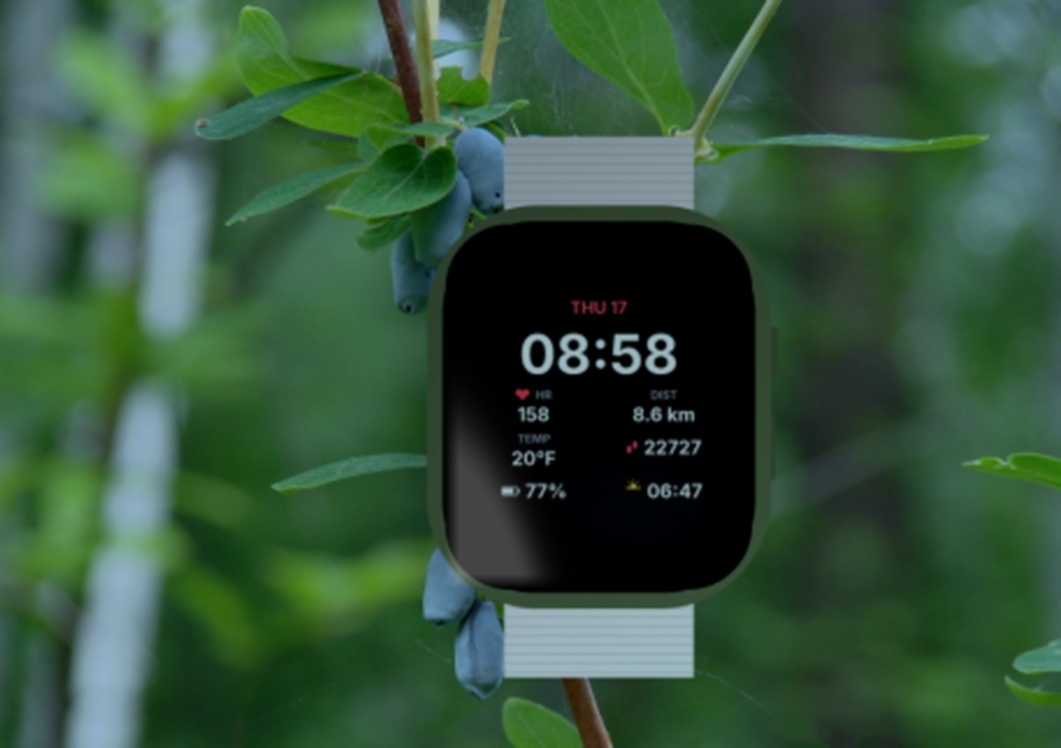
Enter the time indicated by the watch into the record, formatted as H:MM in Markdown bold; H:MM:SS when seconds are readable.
**8:58**
